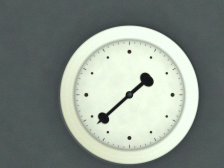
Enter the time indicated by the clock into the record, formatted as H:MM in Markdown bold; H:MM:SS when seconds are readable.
**1:38**
